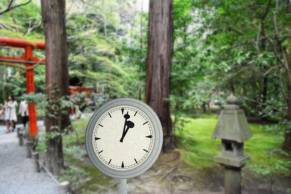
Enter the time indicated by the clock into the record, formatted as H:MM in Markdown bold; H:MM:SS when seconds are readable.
**1:02**
